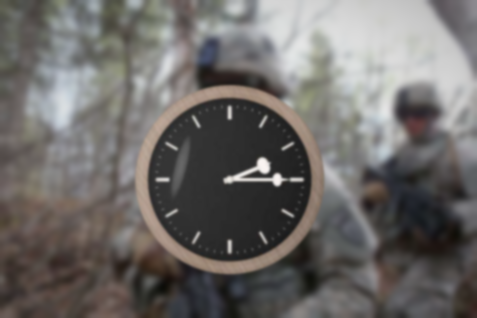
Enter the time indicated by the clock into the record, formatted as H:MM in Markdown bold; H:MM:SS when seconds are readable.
**2:15**
